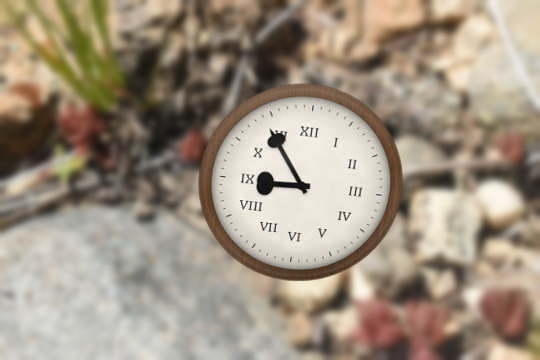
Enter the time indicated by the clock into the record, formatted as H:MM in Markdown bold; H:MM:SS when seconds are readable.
**8:54**
